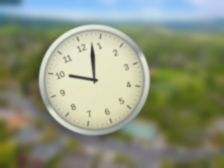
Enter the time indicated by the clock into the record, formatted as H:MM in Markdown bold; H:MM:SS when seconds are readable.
**10:03**
